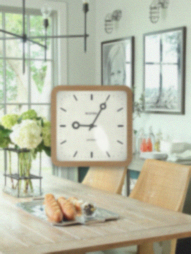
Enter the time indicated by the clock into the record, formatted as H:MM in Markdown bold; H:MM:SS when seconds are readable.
**9:05**
